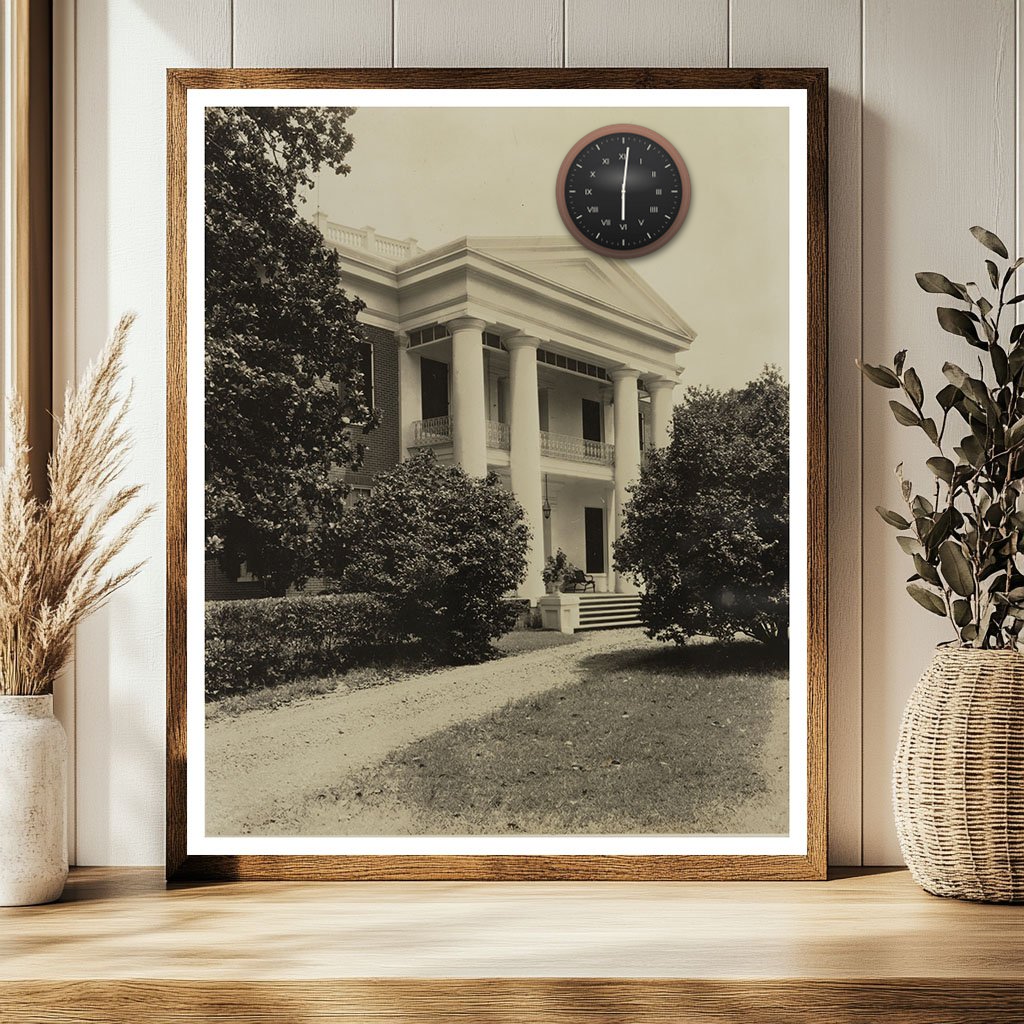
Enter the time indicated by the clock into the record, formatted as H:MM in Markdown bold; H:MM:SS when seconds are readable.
**6:01**
